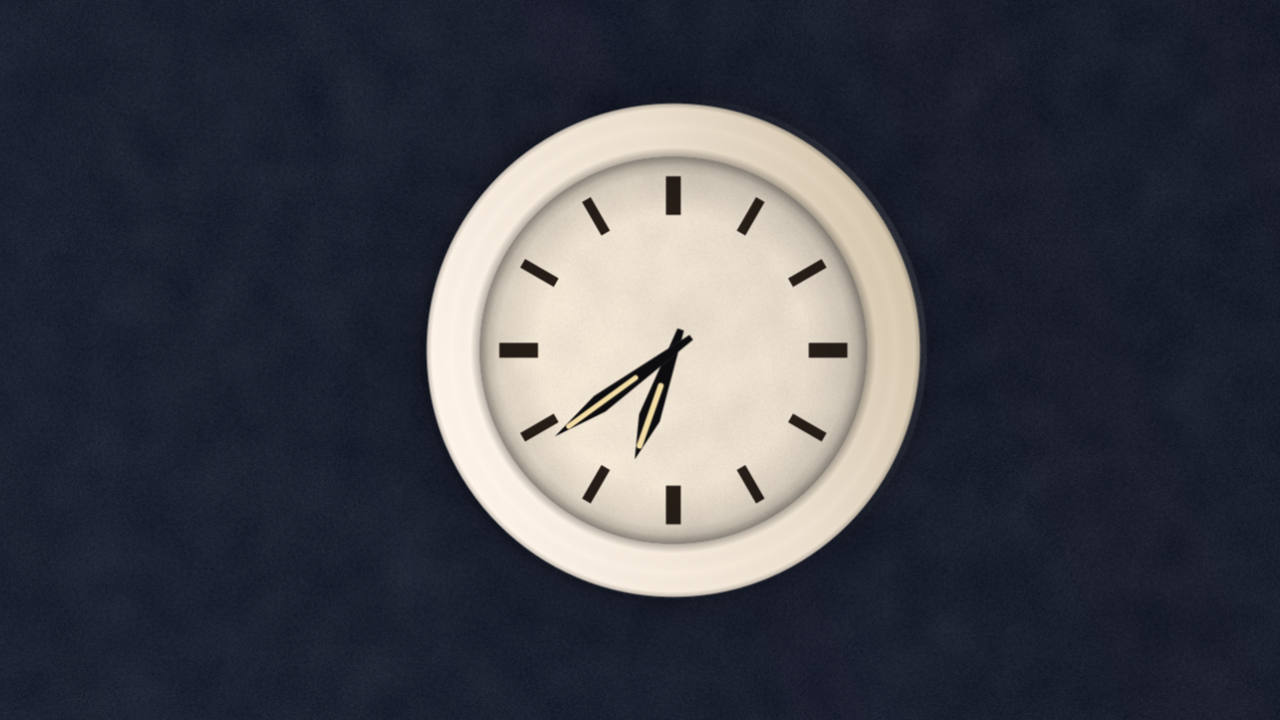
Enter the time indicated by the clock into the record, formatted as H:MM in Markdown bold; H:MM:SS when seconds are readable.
**6:39**
